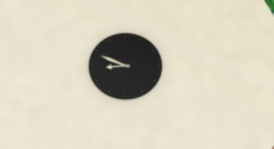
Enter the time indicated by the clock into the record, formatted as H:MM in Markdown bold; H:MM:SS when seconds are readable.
**8:49**
